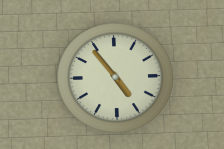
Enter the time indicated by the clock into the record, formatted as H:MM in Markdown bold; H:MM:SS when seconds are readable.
**4:54**
